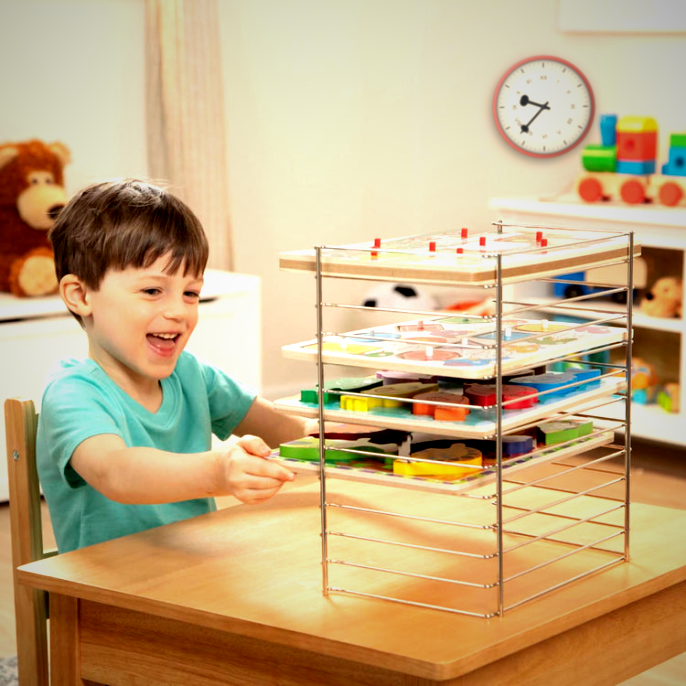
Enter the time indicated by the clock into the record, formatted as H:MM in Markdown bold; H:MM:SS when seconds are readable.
**9:37**
